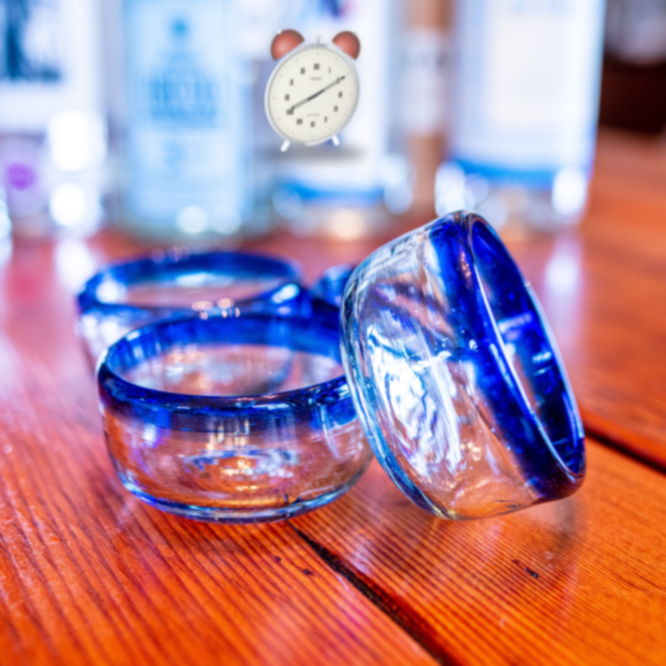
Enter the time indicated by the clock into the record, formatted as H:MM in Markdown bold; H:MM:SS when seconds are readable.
**8:10**
